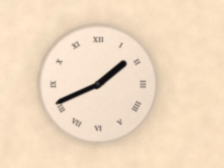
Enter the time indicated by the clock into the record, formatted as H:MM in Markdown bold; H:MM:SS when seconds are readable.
**1:41**
